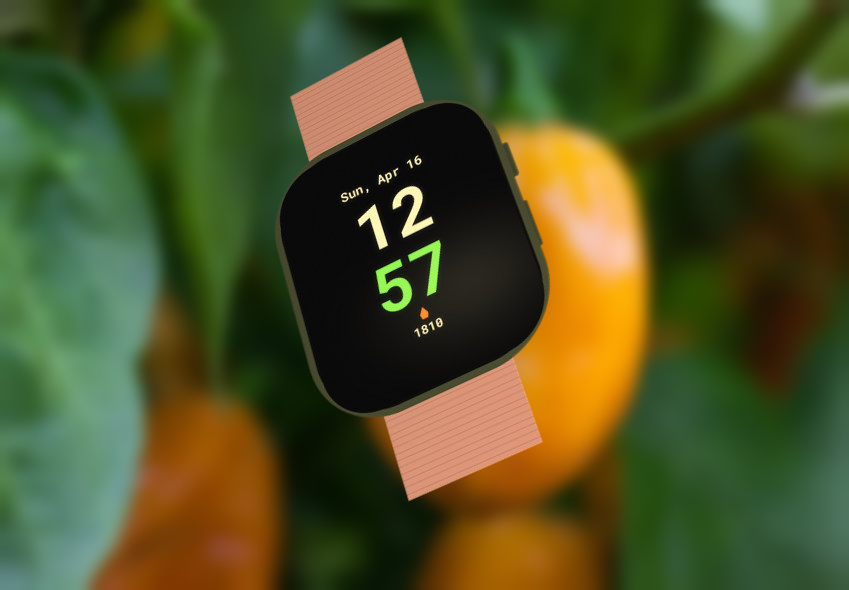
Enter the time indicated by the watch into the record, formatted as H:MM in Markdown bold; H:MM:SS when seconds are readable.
**12:57**
